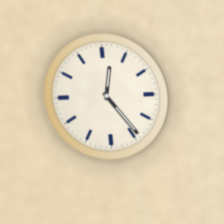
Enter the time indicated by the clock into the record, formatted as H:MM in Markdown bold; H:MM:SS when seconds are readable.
**12:24**
